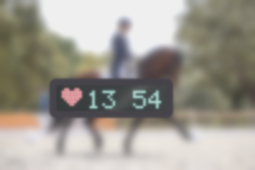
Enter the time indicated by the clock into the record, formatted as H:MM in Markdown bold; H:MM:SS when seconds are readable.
**13:54**
